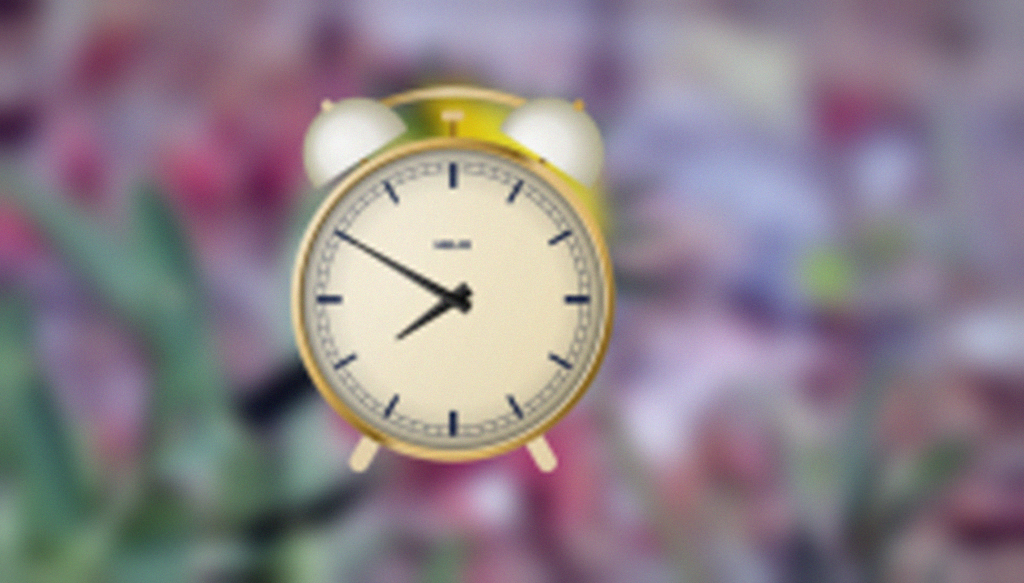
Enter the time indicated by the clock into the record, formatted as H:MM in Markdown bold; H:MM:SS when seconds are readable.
**7:50**
